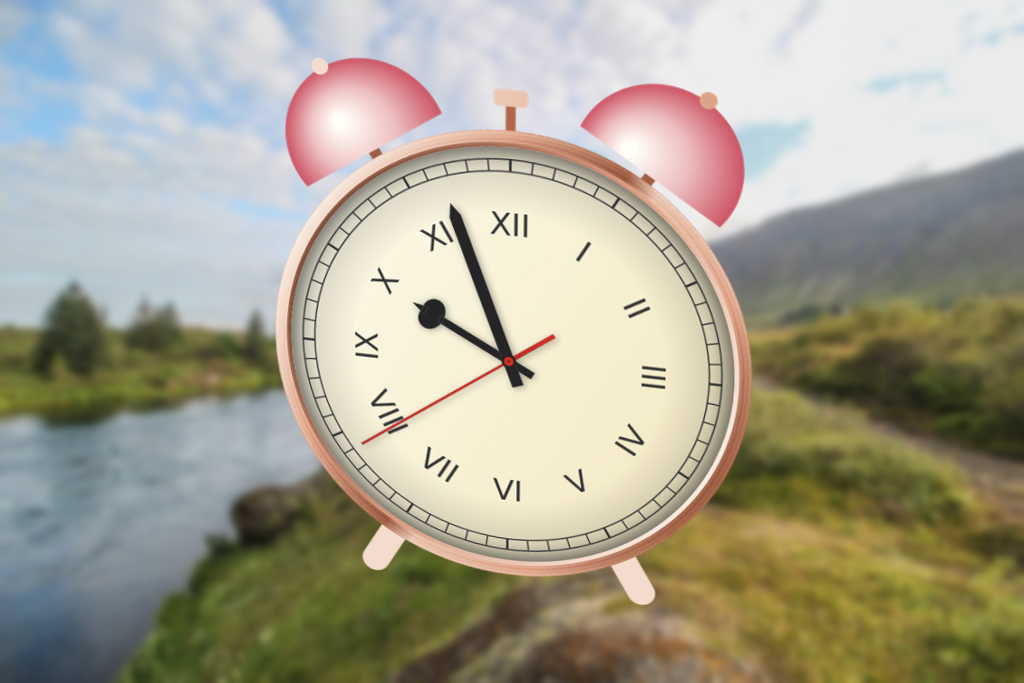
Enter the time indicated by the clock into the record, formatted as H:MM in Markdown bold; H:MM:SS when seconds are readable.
**9:56:39**
